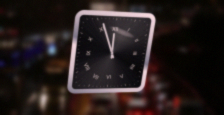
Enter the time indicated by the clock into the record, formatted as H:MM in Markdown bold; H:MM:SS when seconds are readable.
**11:56**
